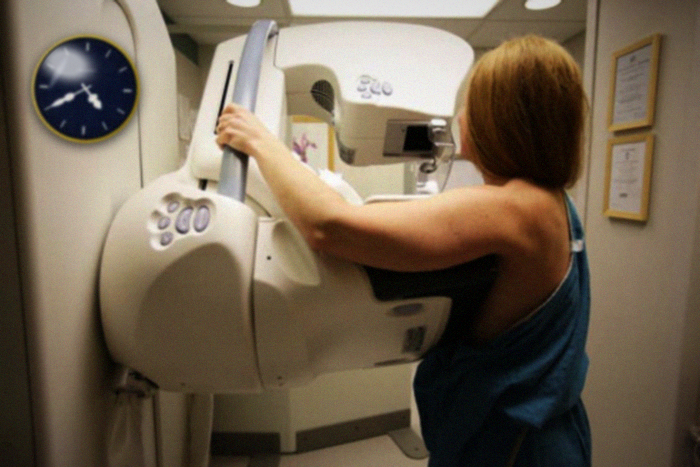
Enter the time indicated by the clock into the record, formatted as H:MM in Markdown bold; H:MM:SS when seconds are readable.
**4:40**
